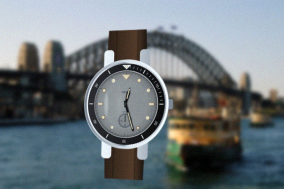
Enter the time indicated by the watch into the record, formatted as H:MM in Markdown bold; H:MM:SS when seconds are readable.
**12:27**
